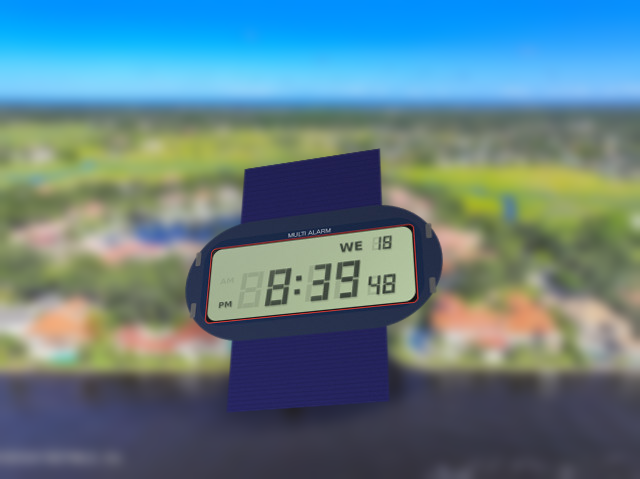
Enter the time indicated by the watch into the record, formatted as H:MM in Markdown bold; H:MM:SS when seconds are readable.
**8:39:48**
